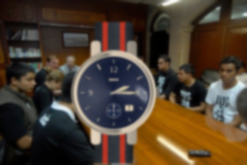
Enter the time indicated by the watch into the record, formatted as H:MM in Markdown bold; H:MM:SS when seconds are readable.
**2:15**
